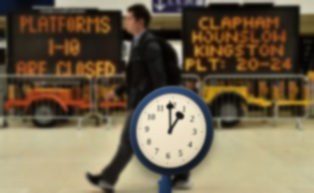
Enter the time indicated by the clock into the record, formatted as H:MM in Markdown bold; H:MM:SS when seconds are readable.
**12:59**
